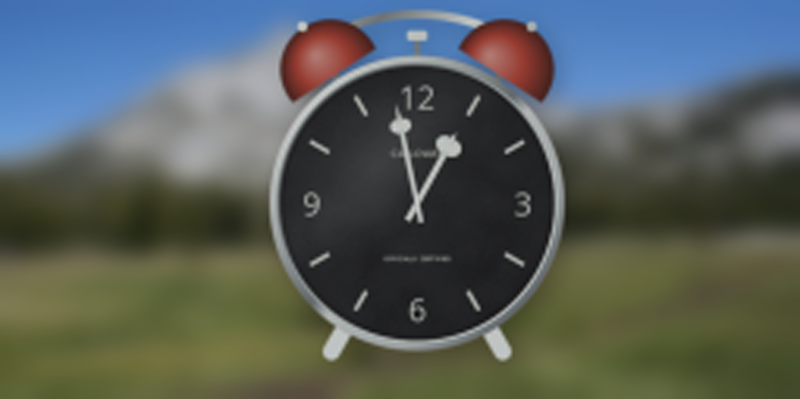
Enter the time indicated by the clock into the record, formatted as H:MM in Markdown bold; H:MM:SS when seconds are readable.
**12:58**
